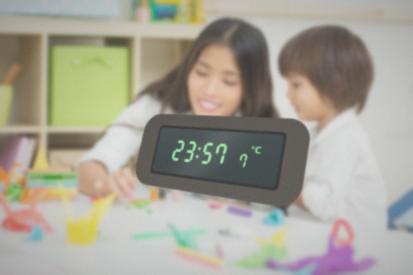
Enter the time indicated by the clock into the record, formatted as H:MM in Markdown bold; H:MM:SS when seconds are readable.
**23:57**
